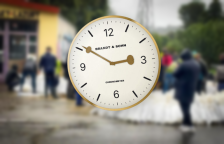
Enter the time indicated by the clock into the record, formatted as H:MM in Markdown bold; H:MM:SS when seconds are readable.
**2:51**
